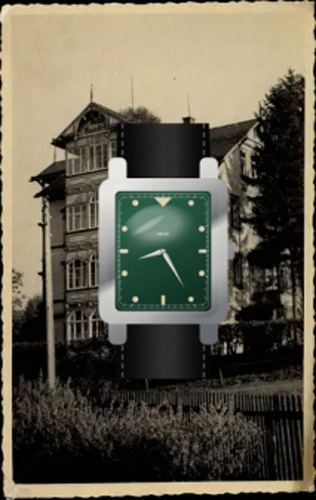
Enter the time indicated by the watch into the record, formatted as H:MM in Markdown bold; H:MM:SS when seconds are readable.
**8:25**
